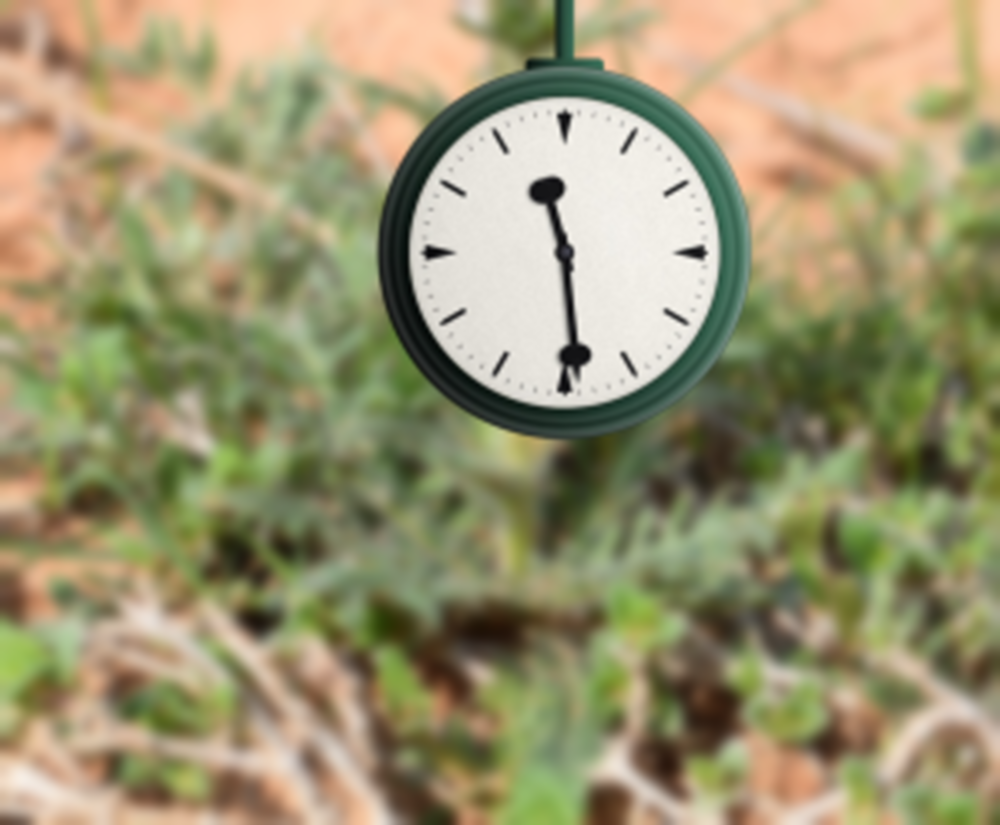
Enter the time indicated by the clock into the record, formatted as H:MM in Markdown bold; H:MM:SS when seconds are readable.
**11:29**
